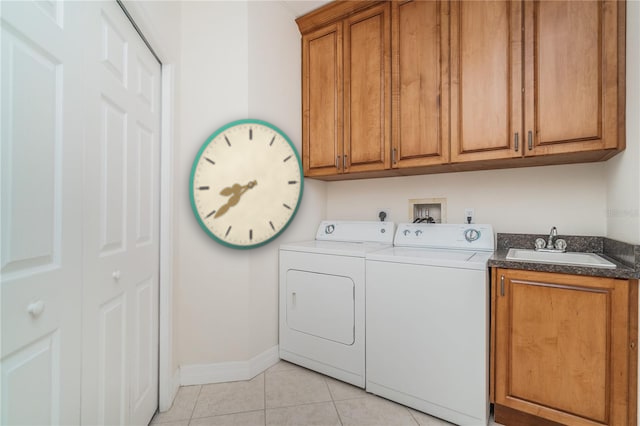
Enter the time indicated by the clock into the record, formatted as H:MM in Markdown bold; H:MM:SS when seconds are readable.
**8:39**
